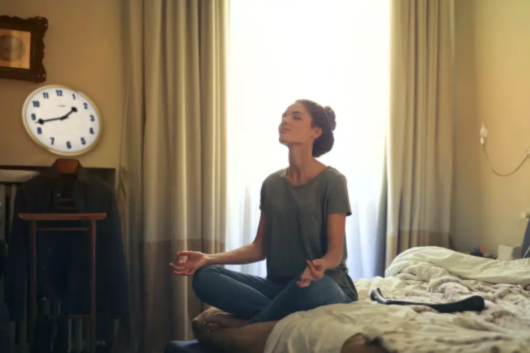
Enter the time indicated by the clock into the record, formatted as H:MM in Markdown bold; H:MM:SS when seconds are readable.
**1:43**
